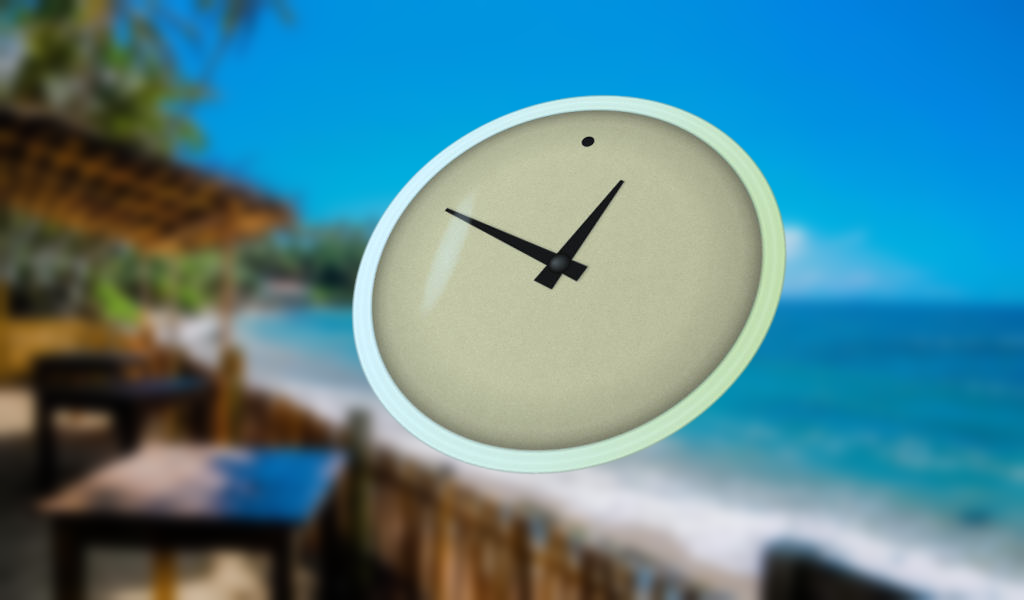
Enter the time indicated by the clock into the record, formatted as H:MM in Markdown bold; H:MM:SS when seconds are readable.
**12:49**
